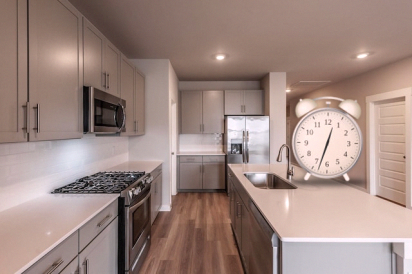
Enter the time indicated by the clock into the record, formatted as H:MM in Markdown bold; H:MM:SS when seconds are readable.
**12:33**
